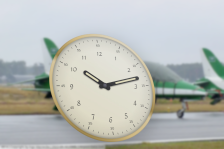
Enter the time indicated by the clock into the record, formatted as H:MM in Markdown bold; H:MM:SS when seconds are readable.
**10:13**
